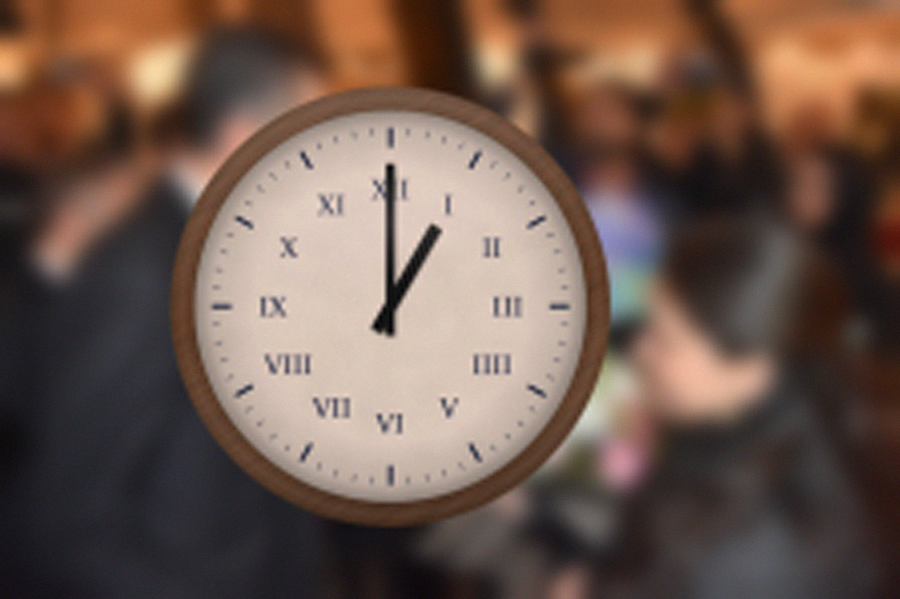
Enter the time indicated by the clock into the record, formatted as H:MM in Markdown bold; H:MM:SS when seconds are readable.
**1:00**
